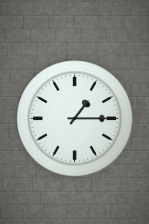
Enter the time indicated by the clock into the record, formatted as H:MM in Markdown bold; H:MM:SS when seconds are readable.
**1:15**
